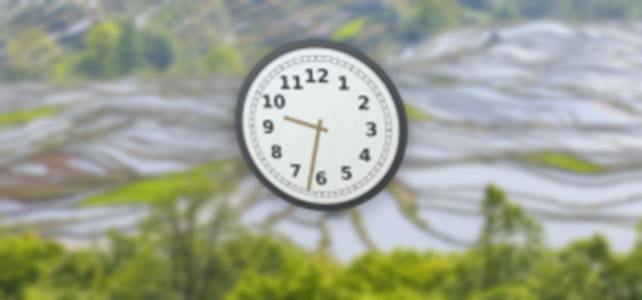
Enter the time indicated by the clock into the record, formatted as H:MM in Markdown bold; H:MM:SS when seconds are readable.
**9:32**
